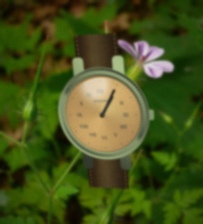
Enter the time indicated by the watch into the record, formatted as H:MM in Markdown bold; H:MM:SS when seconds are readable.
**1:05**
